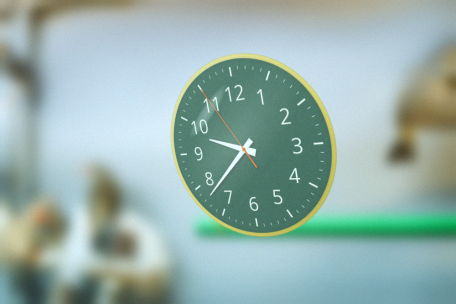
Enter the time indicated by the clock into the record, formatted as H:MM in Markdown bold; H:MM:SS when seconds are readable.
**9:37:55**
